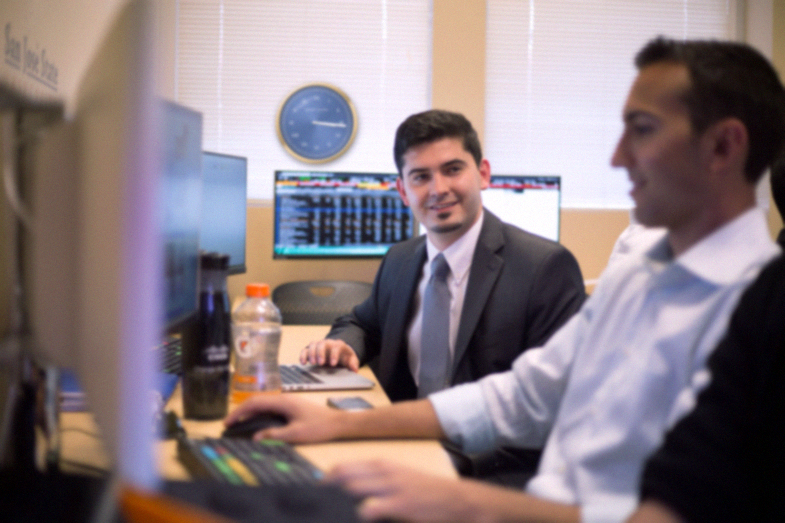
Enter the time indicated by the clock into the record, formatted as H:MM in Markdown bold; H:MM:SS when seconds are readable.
**3:16**
